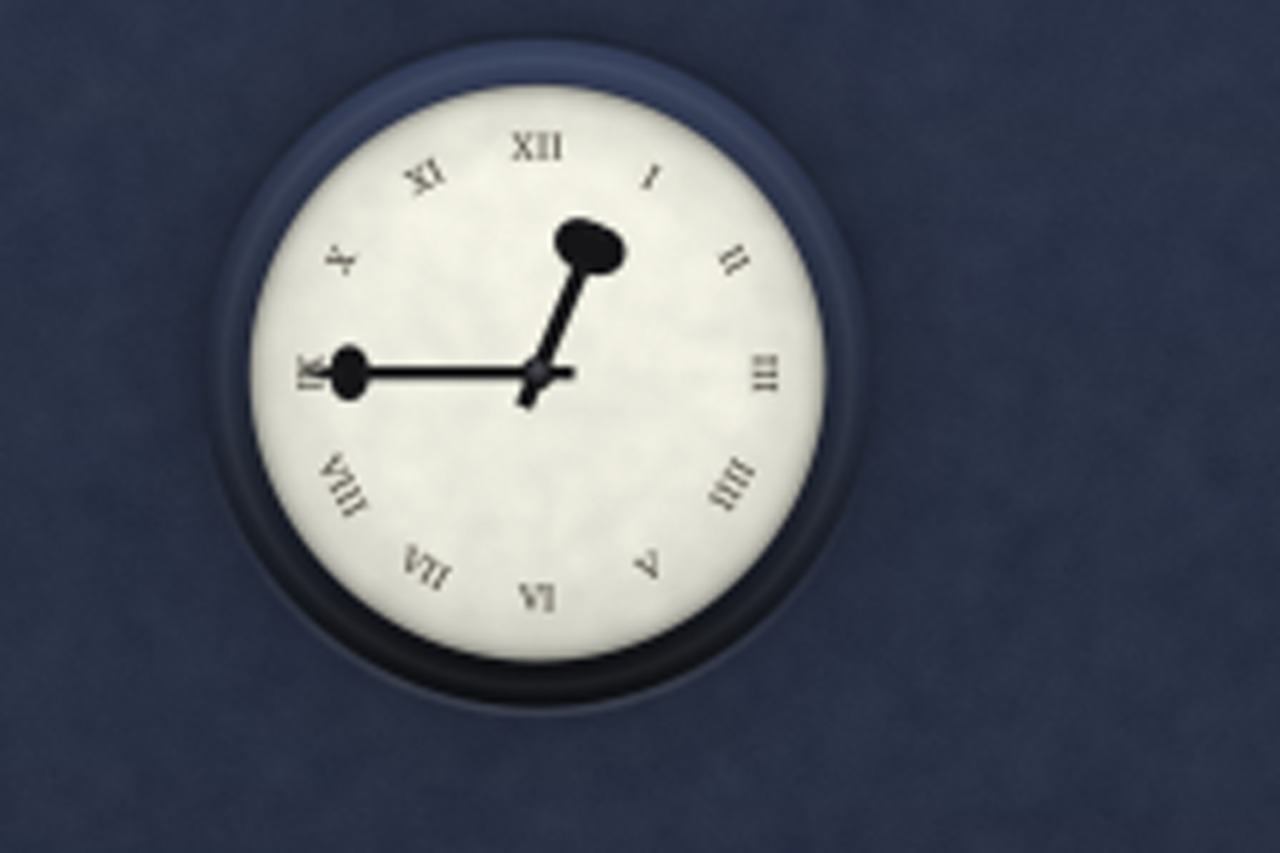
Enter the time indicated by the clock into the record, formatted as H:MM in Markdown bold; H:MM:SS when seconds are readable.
**12:45**
